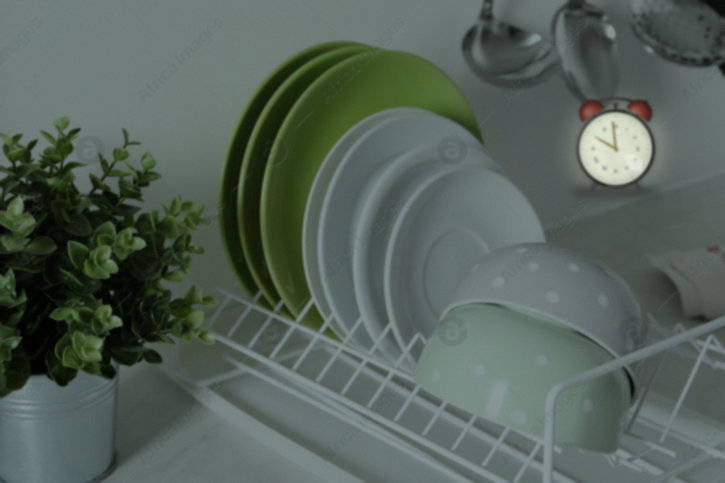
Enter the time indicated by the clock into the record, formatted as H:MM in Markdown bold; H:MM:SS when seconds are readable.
**9:59**
